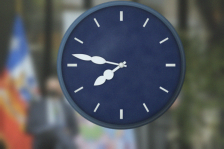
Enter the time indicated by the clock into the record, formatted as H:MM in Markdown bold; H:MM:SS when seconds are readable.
**7:47**
